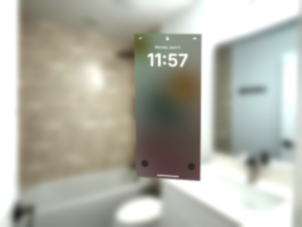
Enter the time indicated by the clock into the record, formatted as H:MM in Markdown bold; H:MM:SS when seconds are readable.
**11:57**
